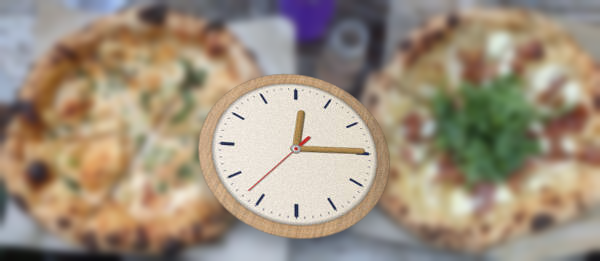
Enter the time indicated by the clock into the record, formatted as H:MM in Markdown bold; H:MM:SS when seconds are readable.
**12:14:37**
